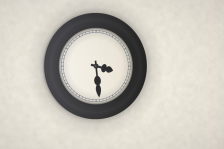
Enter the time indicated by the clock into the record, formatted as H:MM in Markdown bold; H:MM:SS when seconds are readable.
**3:29**
